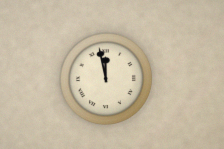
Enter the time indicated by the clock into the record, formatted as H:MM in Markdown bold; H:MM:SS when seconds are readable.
**11:58**
